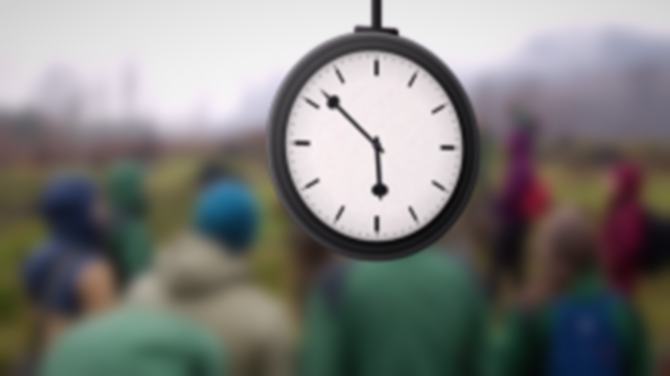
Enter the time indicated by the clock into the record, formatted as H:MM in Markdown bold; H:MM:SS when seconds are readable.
**5:52**
